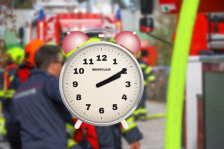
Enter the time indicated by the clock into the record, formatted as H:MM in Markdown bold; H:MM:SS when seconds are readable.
**2:10**
